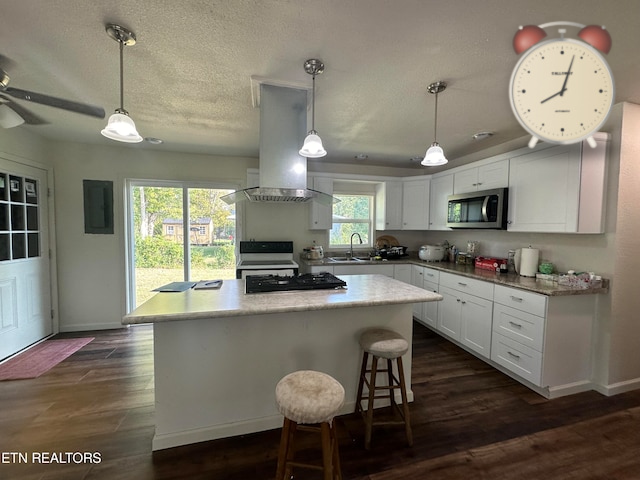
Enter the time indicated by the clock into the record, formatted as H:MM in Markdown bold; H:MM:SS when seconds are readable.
**8:03**
